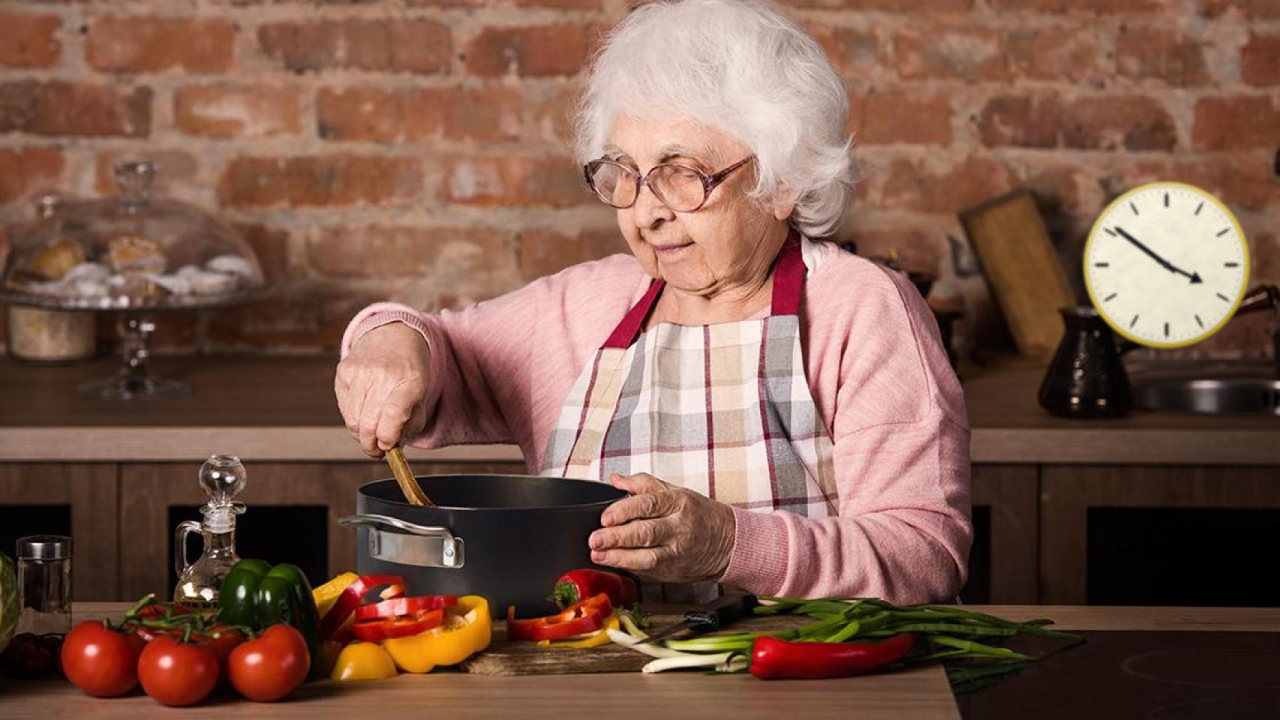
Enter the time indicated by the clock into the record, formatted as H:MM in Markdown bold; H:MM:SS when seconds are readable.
**3:51**
